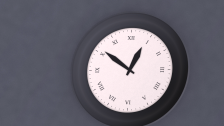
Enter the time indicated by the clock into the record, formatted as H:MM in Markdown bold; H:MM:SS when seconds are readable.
**12:51**
